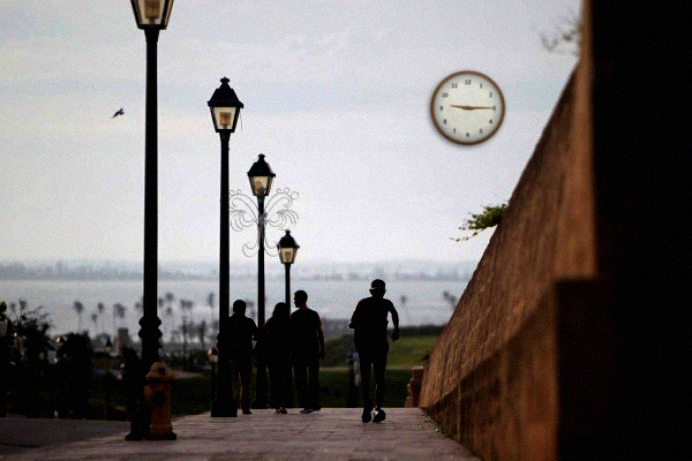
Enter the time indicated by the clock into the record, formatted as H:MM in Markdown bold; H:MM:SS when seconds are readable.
**9:15**
